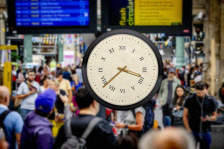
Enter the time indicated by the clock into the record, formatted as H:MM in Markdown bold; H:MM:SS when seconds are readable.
**3:38**
